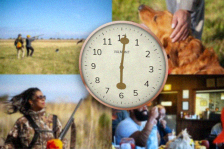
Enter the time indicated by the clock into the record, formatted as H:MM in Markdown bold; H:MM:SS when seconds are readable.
**6:01**
